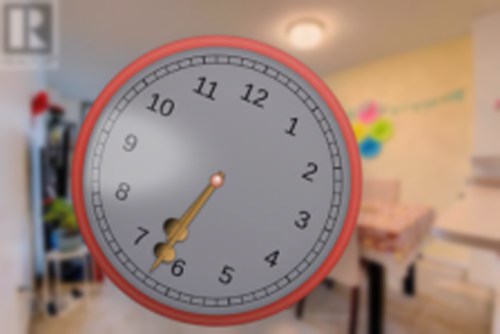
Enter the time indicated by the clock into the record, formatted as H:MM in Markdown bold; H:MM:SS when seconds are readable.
**6:32**
